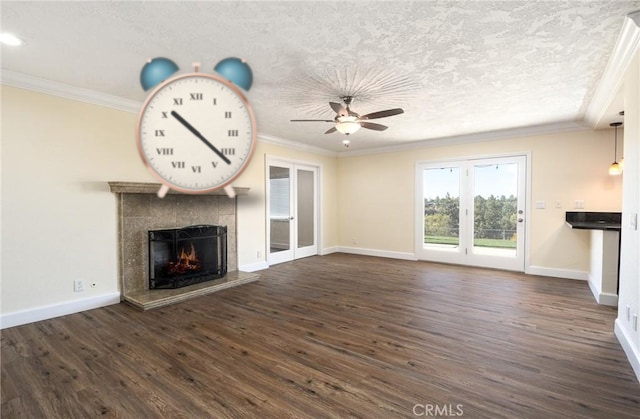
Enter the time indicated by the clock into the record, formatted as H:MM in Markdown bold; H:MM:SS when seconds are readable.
**10:22**
